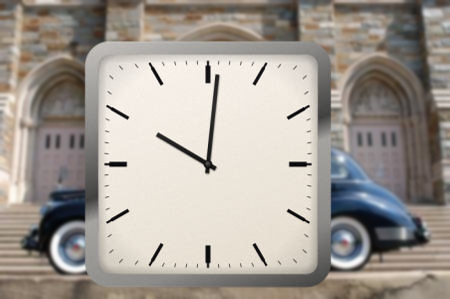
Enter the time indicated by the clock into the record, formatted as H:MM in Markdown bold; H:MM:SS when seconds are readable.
**10:01**
